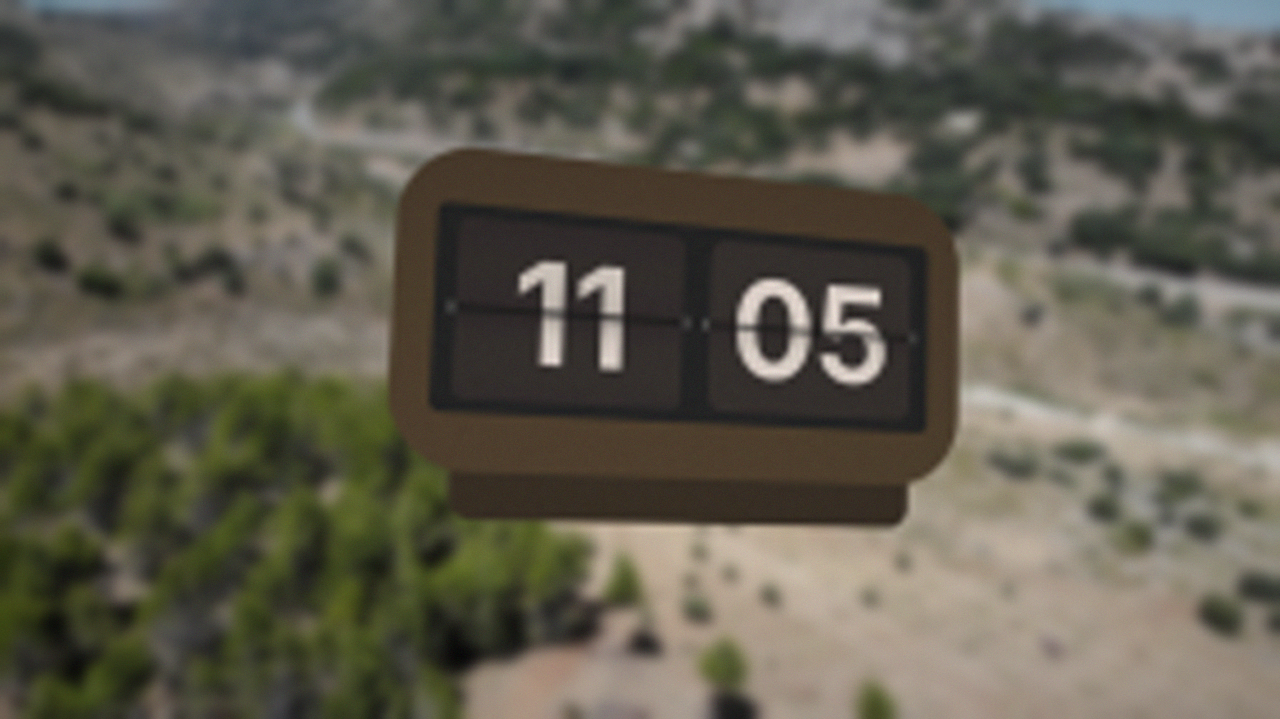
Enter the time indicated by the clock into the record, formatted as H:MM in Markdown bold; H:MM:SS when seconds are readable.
**11:05**
